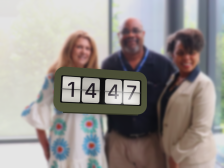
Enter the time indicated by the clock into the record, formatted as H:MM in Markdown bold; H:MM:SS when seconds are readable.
**14:47**
